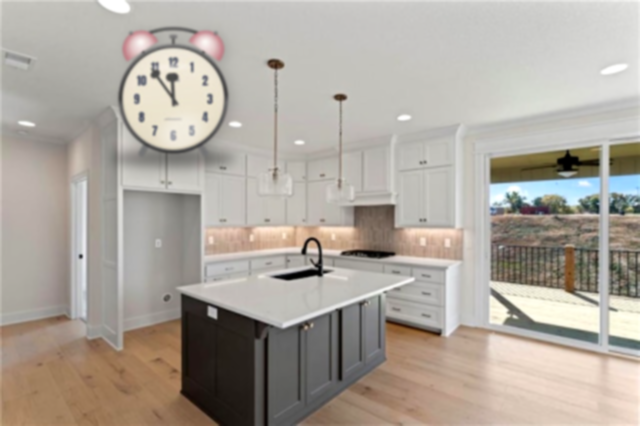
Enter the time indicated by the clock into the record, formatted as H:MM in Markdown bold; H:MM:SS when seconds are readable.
**11:54**
